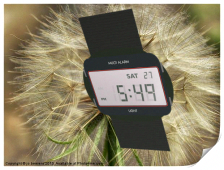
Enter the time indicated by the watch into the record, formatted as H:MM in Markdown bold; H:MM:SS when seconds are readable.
**5:49**
